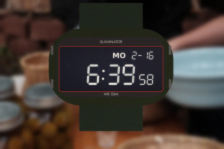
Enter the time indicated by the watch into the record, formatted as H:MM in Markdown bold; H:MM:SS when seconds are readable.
**6:39:58**
